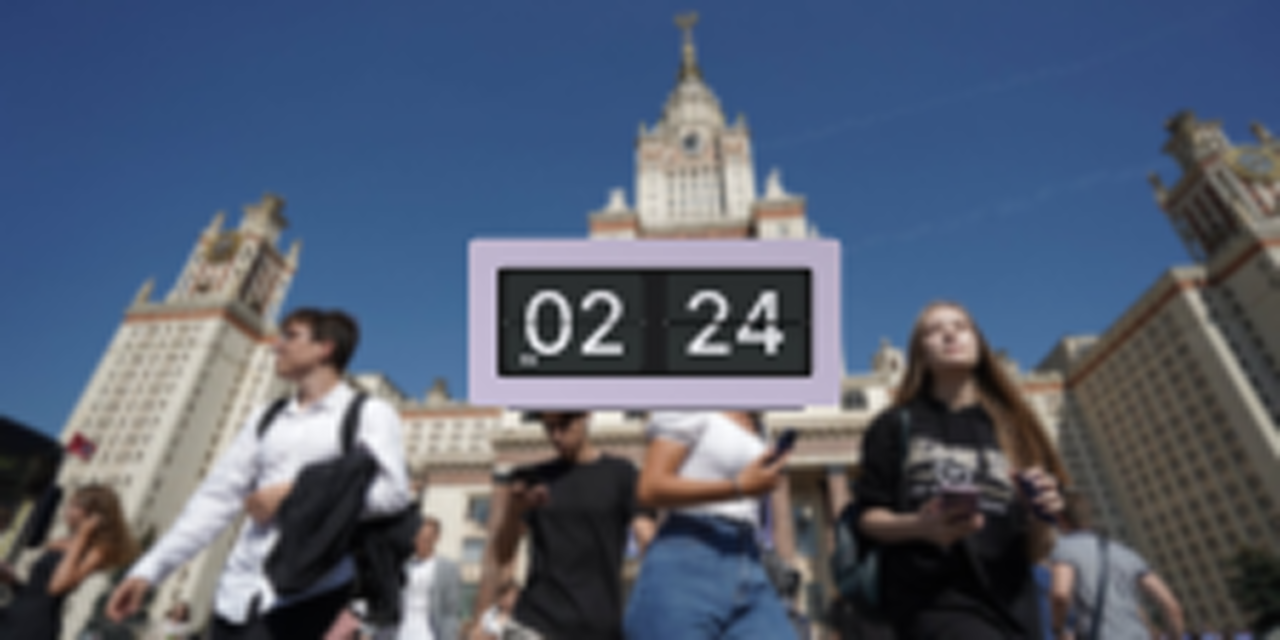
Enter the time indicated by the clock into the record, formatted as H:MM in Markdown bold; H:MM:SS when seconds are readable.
**2:24**
